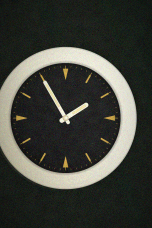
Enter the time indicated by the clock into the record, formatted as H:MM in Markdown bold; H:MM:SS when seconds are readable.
**1:55**
